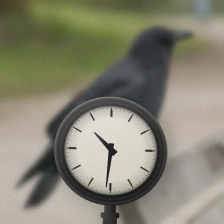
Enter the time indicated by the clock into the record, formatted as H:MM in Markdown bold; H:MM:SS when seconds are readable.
**10:31**
